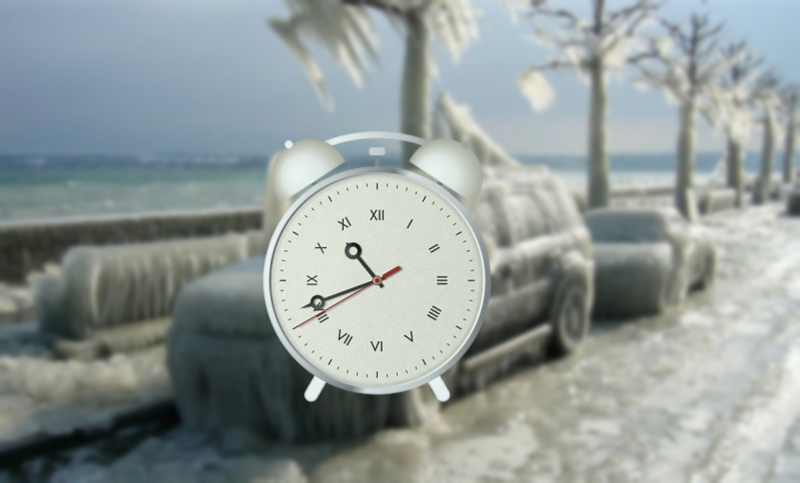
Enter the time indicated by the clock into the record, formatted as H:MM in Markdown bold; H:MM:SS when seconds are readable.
**10:41:40**
